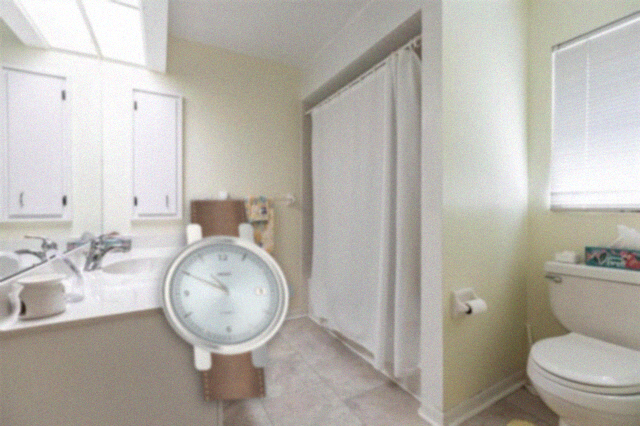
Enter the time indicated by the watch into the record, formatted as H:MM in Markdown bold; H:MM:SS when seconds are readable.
**10:50**
